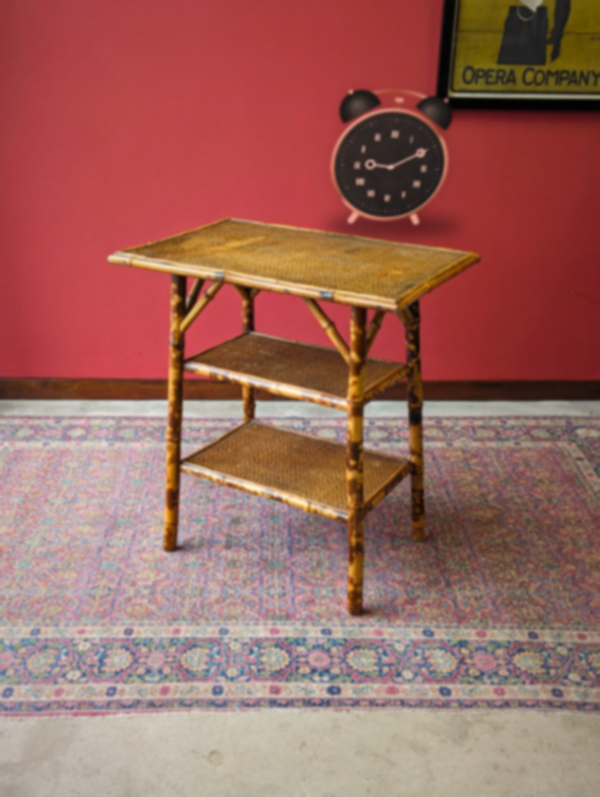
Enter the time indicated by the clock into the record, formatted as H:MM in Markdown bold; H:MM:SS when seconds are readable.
**9:10**
